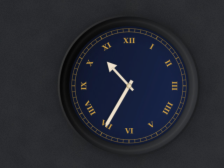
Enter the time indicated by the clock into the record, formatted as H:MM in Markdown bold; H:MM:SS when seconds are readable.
**10:35**
